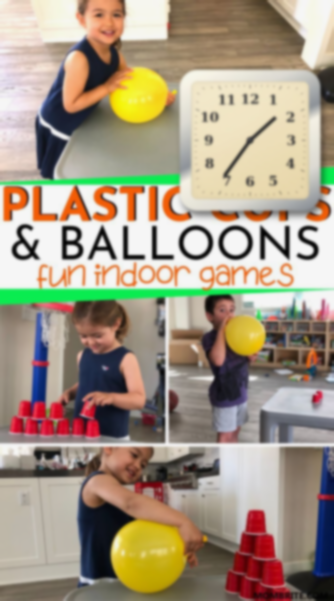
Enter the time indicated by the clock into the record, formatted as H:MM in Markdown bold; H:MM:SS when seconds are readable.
**1:36**
